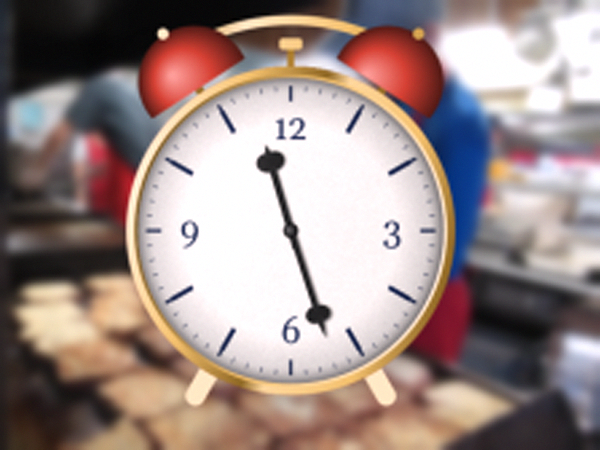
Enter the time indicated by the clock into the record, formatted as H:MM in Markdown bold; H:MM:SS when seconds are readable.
**11:27**
